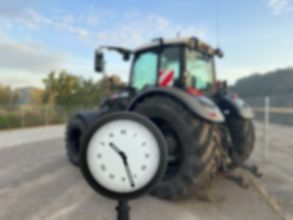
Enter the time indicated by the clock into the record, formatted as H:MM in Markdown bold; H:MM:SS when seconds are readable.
**10:27**
